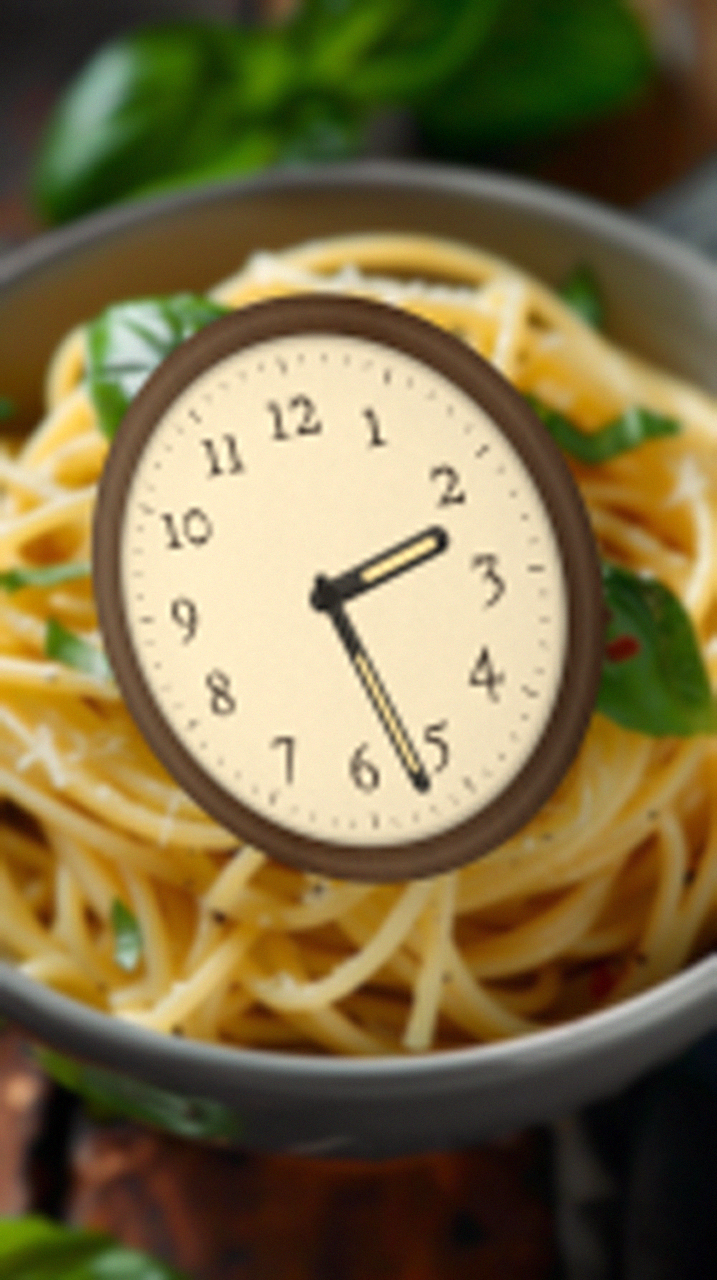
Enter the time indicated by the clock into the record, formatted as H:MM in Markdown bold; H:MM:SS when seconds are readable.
**2:27**
